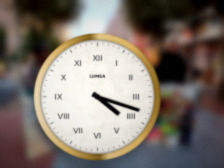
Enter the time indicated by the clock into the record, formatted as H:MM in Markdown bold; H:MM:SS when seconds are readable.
**4:18**
